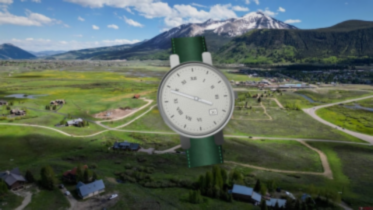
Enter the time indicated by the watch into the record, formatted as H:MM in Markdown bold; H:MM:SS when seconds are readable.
**3:49**
